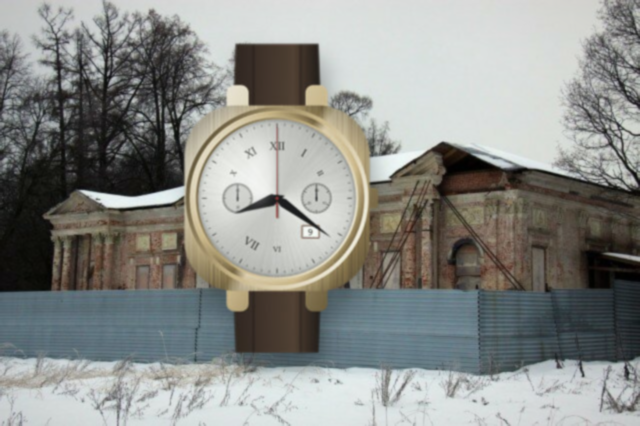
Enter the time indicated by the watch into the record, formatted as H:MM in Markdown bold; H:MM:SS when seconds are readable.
**8:21**
